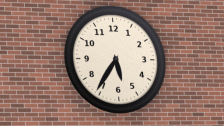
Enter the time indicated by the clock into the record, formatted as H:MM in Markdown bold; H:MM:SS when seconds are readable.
**5:36**
